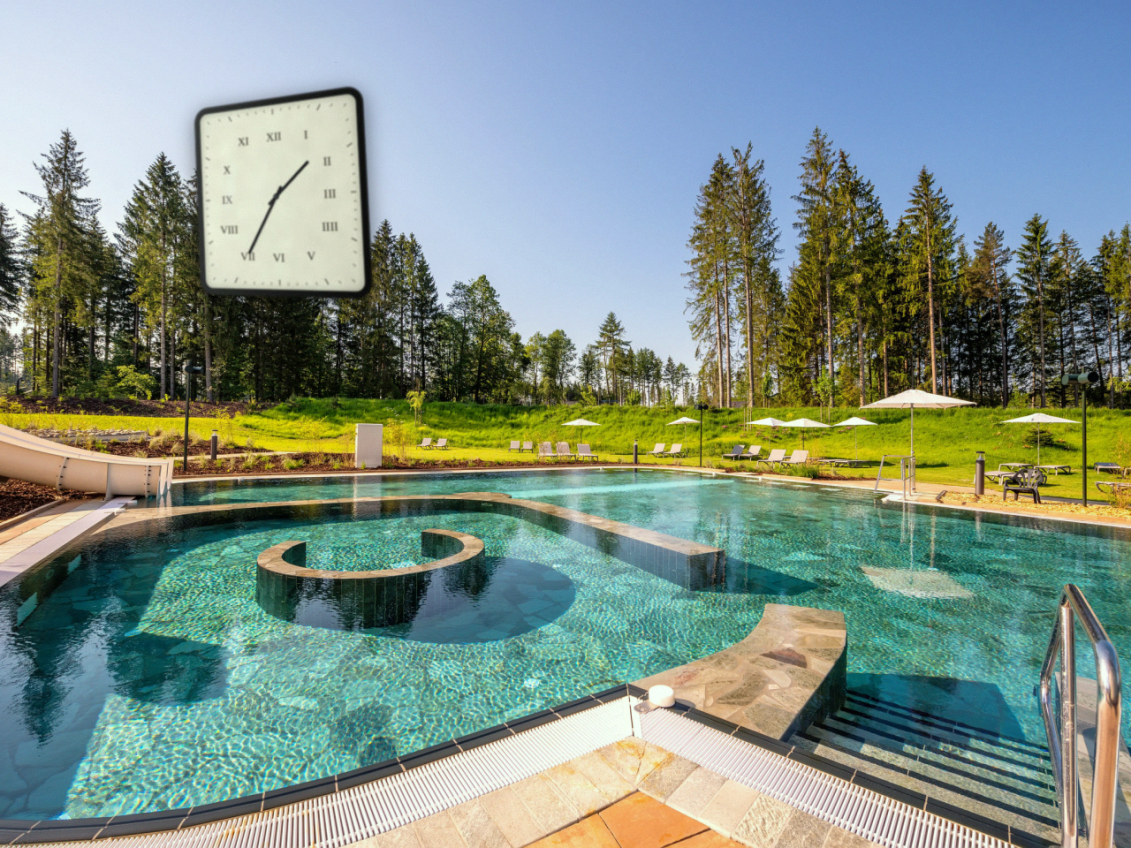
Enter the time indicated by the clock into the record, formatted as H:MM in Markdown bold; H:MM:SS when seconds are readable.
**1:35**
